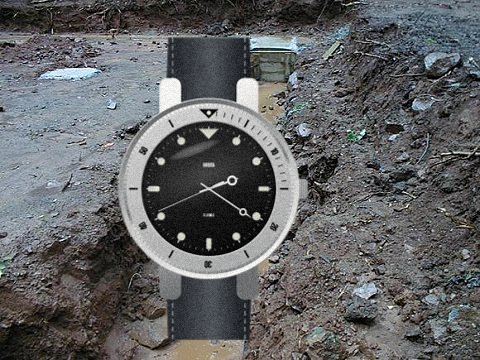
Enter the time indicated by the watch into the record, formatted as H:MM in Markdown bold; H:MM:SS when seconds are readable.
**2:20:41**
